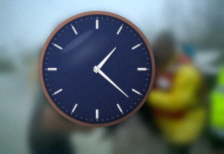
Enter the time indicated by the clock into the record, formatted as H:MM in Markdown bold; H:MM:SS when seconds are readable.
**1:22**
